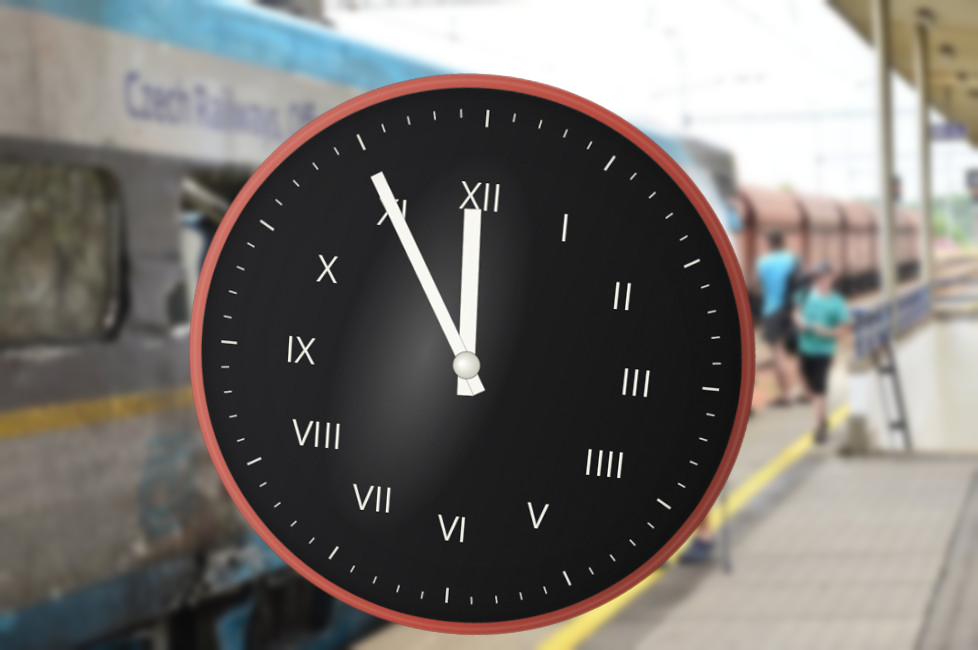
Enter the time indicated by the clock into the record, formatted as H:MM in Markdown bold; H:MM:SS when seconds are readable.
**11:55**
